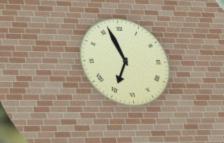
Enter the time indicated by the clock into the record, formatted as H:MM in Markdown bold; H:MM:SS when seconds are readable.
**6:57**
